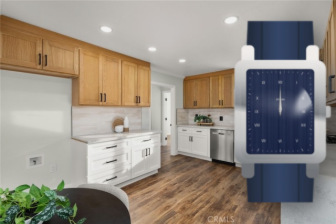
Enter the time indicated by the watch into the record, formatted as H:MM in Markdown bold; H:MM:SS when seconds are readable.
**12:00**
